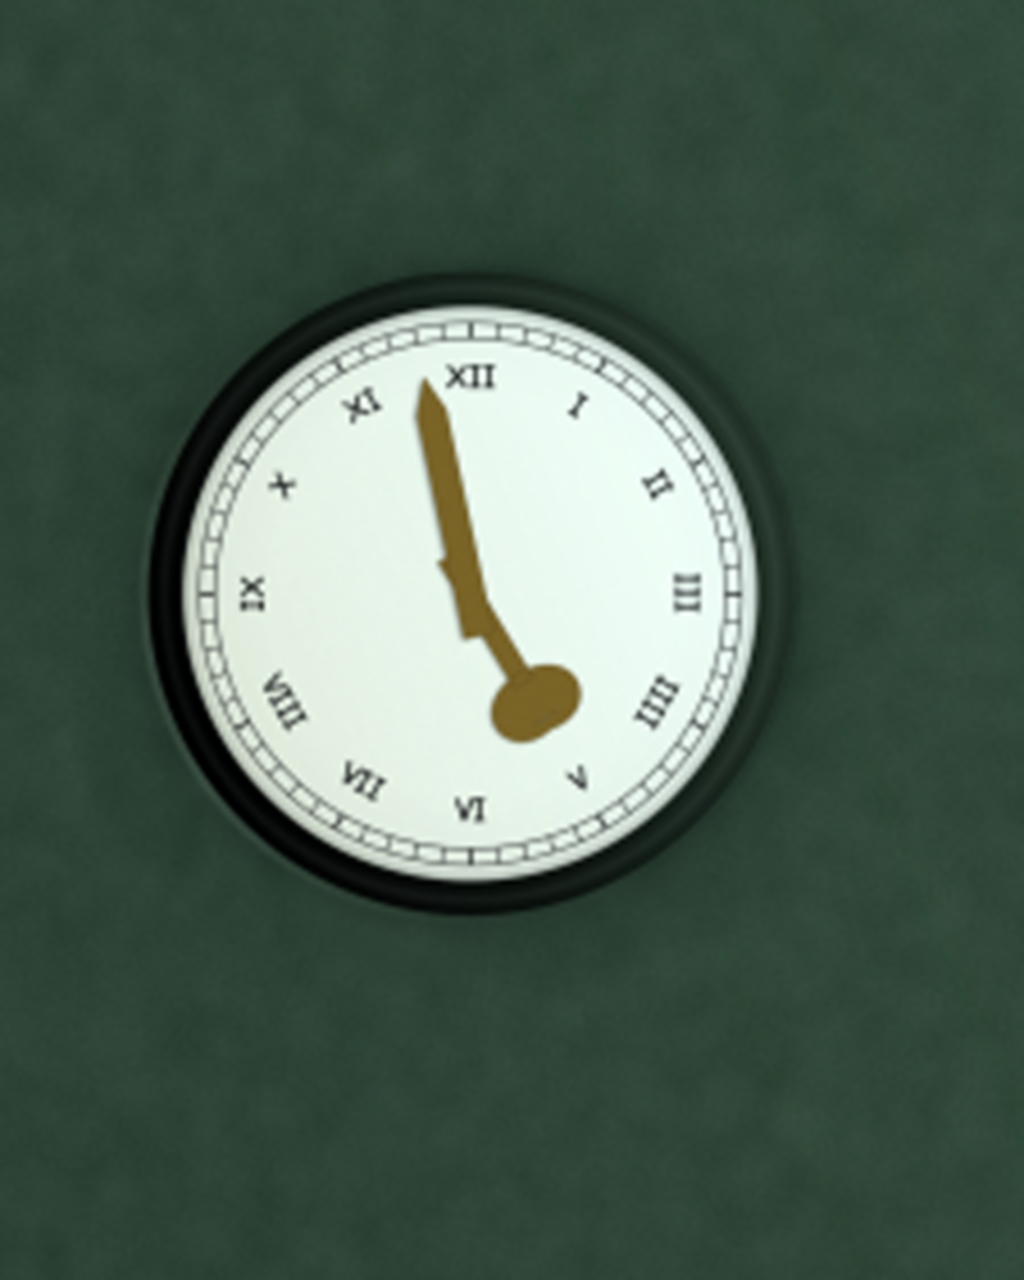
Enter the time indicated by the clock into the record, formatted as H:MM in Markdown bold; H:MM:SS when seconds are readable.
**4:58**
